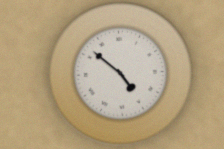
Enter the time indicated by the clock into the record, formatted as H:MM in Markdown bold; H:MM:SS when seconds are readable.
**4:52**
